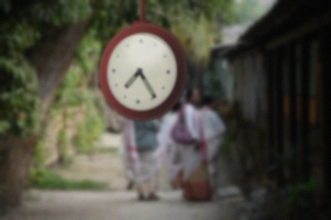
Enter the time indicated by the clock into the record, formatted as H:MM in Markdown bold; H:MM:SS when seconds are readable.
**7:24**
